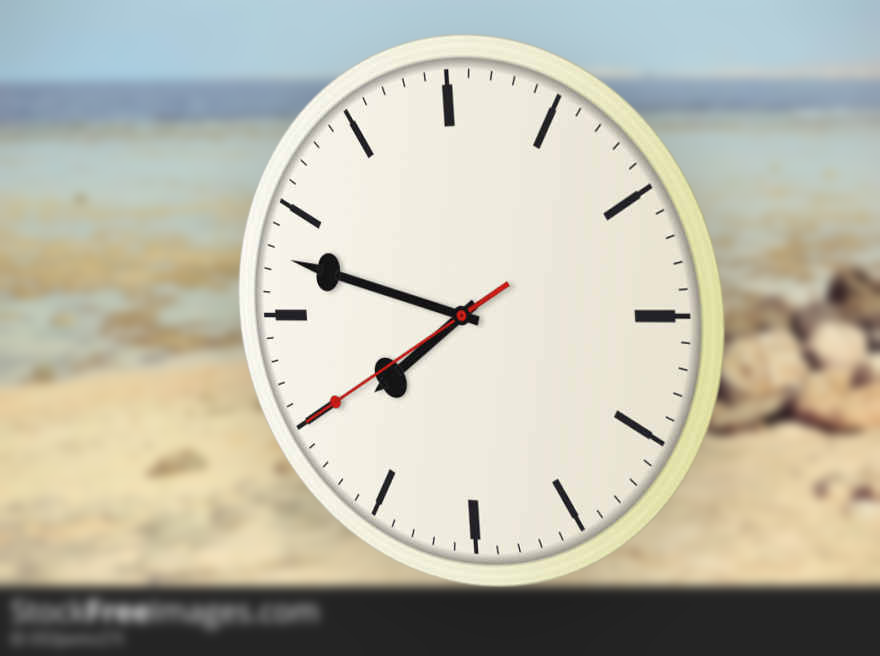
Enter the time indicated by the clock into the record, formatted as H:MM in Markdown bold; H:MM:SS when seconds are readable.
**7:47:40**
